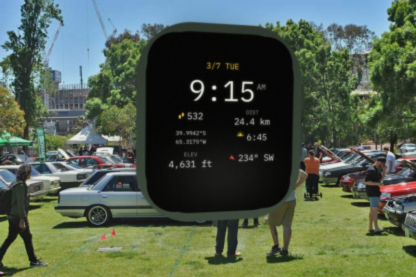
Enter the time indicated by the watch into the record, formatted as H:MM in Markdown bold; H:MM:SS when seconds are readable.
**9:15**
